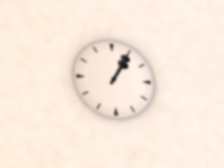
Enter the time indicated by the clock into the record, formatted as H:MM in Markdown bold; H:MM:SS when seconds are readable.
**1:05**
